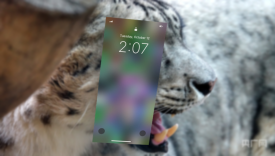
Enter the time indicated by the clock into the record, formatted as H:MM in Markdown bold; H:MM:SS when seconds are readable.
**2:07**
